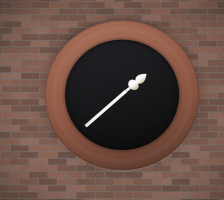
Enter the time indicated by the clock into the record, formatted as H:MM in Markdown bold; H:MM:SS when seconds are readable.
**1:38**
